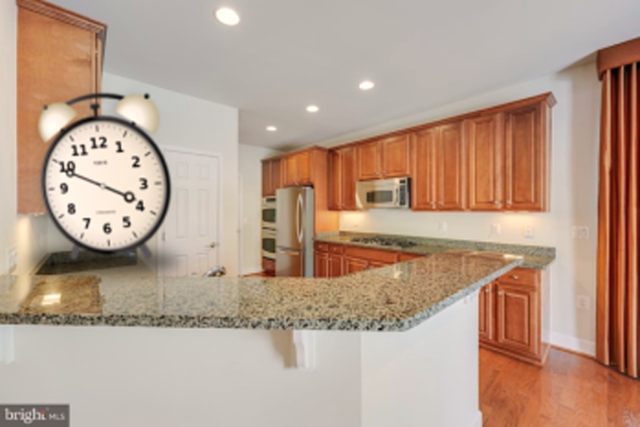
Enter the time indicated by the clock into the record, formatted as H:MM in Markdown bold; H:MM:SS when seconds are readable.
**3:49**
